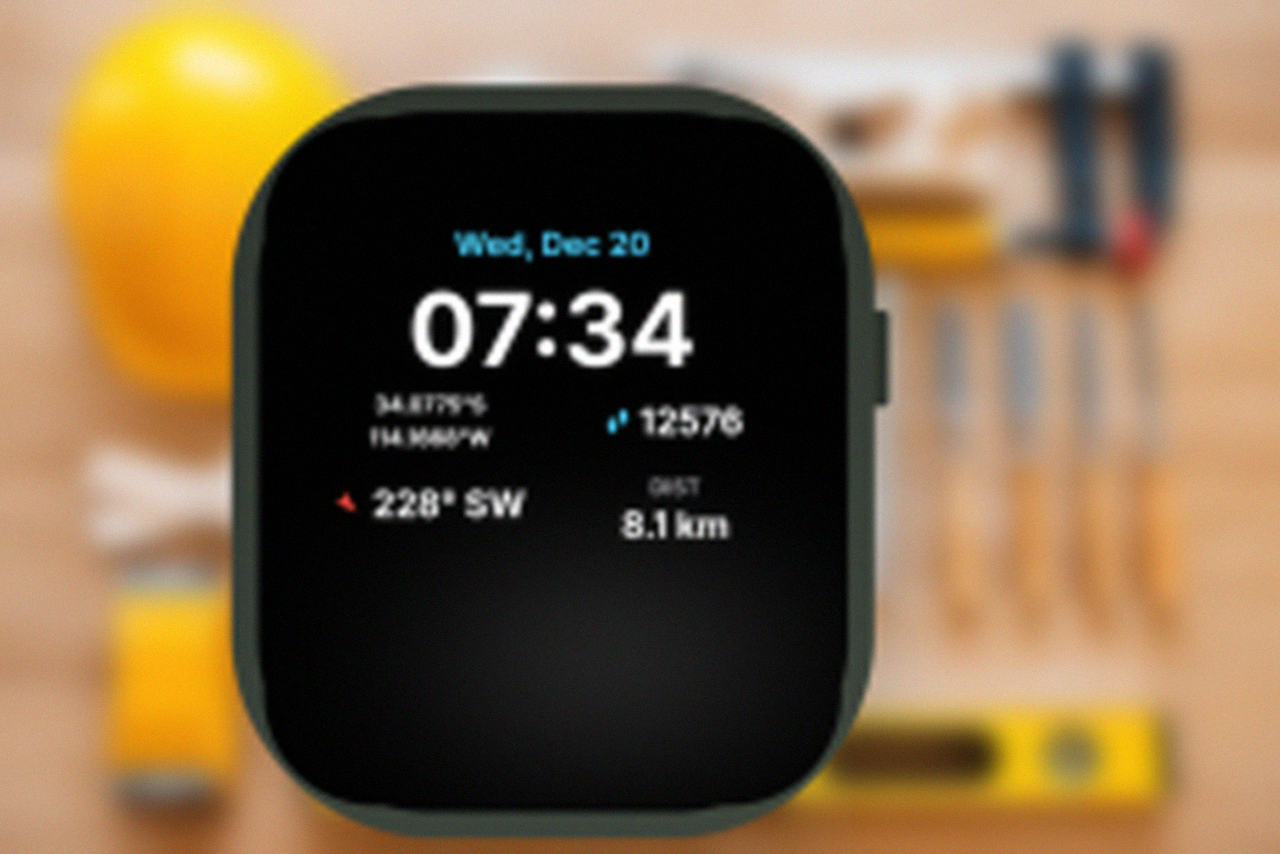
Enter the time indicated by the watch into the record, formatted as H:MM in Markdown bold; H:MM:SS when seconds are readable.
**7:34**
